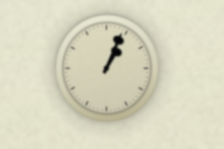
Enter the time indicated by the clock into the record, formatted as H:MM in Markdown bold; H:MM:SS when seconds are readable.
**1:04**
